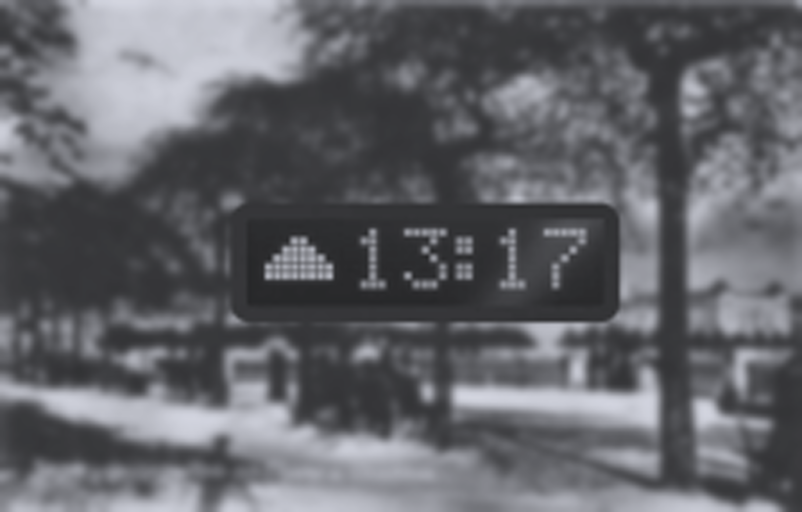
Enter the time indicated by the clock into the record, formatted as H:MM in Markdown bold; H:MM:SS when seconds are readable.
**13:17**
